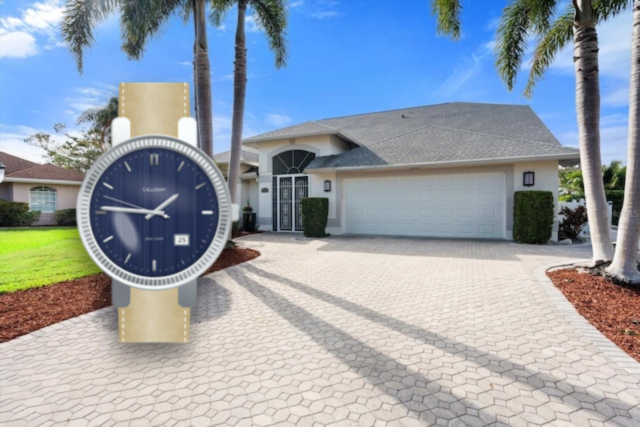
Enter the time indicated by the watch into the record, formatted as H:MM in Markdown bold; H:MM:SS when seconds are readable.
**1:45:48**
